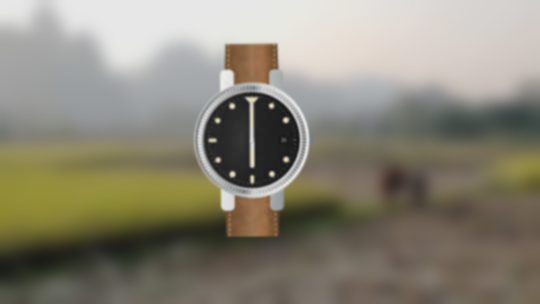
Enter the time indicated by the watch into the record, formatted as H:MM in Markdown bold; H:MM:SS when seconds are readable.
**6:00**
